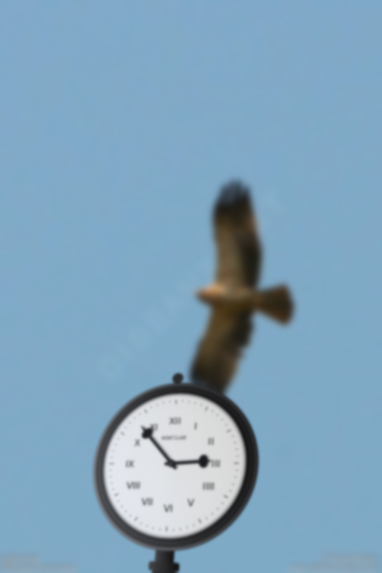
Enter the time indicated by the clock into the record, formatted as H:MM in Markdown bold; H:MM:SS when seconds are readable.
**2:53**
